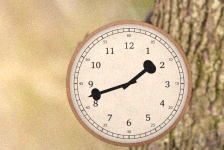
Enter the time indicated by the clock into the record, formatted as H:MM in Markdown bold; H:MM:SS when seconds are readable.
**1:42**
